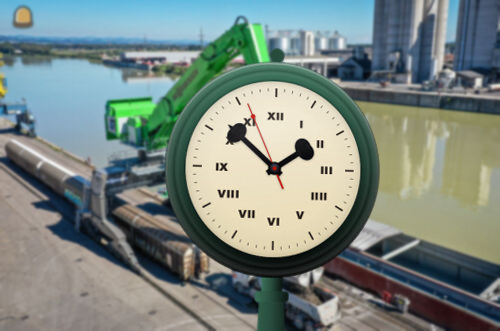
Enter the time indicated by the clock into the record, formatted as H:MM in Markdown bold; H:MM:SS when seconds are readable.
**1:51:56**
